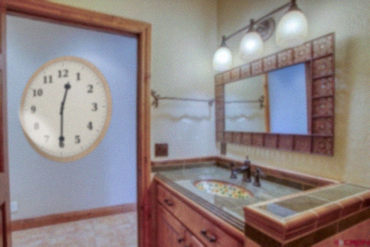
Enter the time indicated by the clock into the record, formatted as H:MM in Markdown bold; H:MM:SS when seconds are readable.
**12:30**
